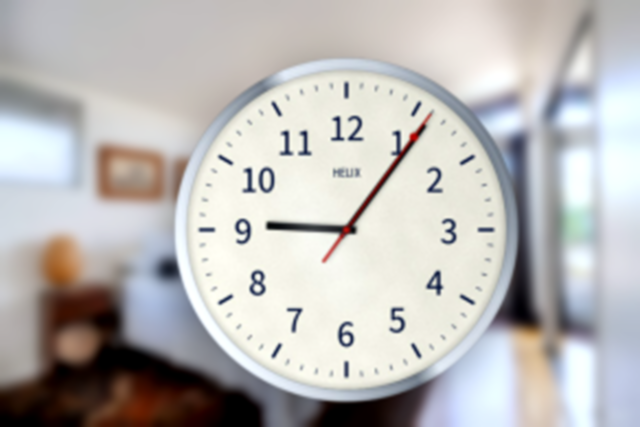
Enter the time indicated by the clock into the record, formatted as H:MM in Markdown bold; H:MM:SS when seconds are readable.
**9:06:06**
